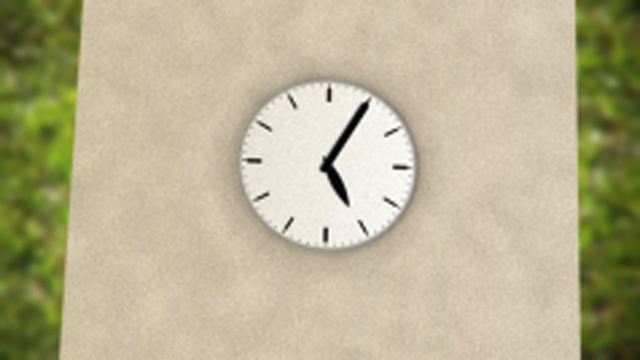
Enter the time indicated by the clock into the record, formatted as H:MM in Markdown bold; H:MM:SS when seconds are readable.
**5:05**
